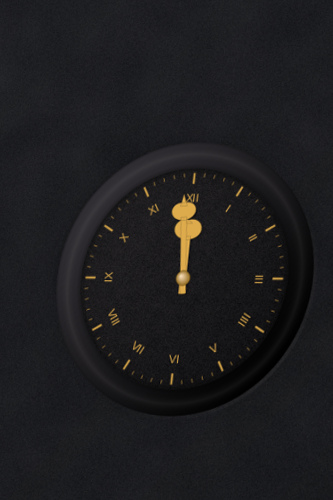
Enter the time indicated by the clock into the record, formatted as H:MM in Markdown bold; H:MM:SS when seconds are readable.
**11:59**
